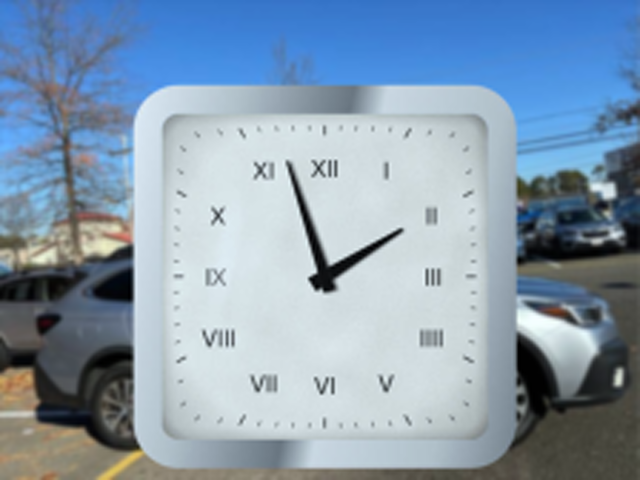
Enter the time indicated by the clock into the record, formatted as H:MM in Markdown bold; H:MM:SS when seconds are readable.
**1:57**
